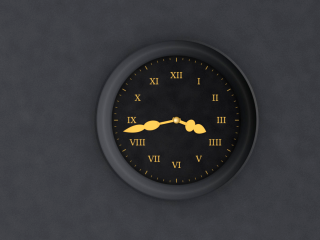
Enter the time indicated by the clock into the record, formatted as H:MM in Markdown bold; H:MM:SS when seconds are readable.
**3:43**
